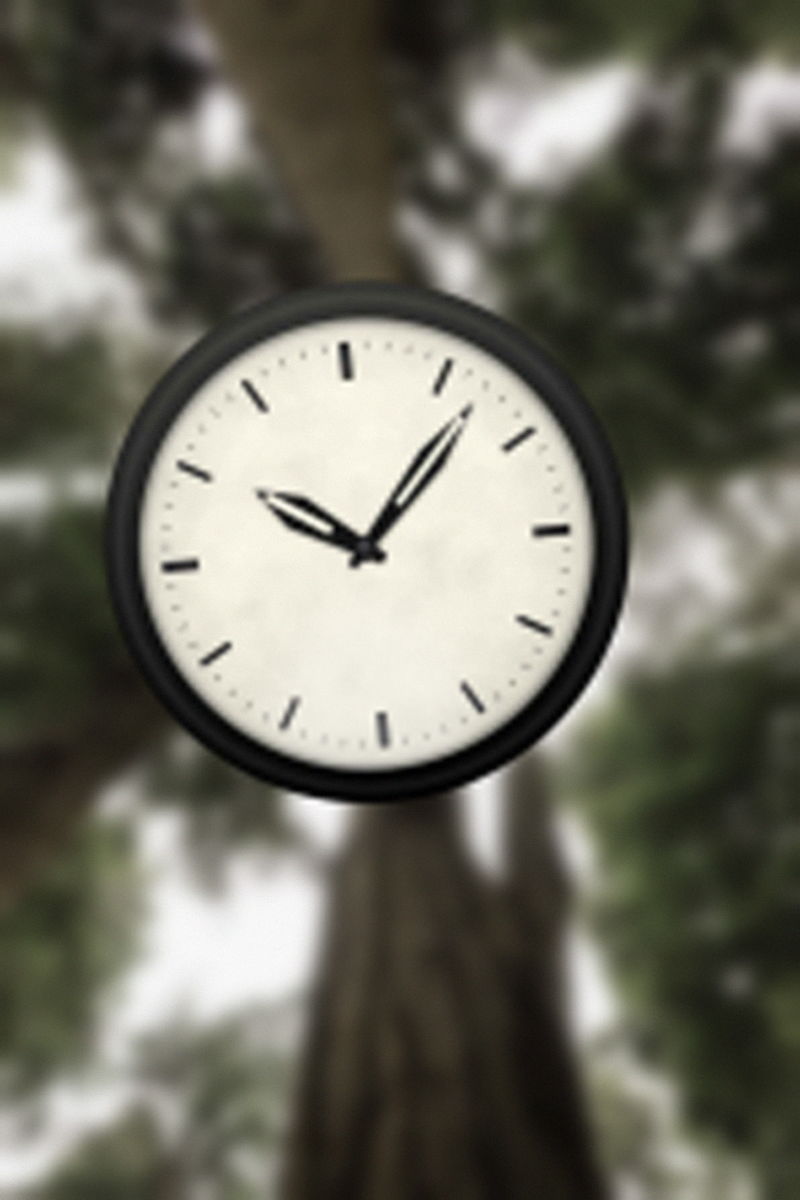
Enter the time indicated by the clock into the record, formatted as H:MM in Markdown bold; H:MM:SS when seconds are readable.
**10:07**
